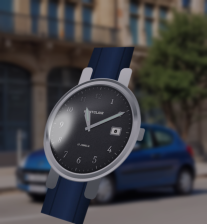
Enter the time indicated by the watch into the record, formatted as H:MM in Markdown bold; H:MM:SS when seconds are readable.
**11:10**
